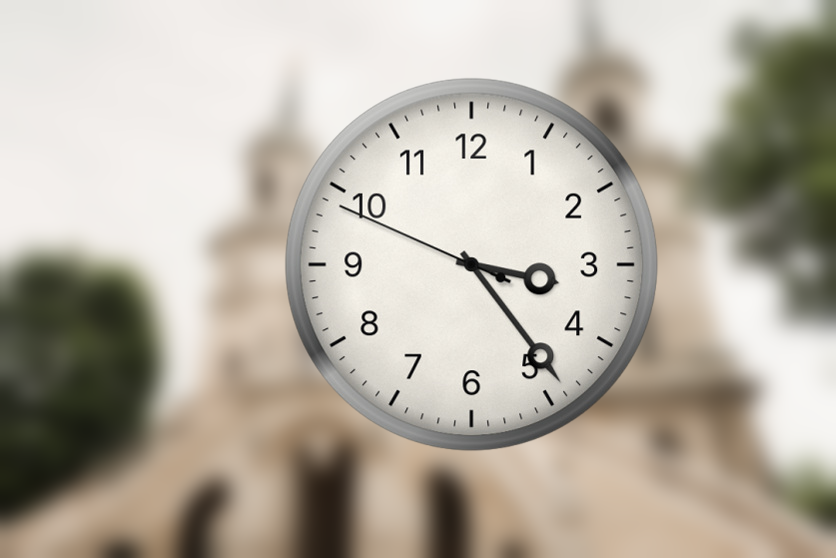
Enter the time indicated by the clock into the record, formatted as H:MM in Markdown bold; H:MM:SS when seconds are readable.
**3:23:49**
